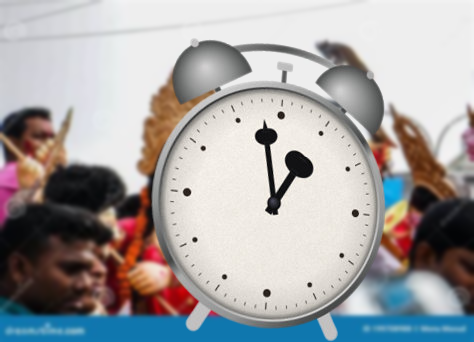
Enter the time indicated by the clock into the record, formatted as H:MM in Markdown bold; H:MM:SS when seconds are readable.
**12:58**
